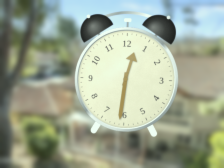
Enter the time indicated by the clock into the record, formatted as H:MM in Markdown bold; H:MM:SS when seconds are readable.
**12:31**
